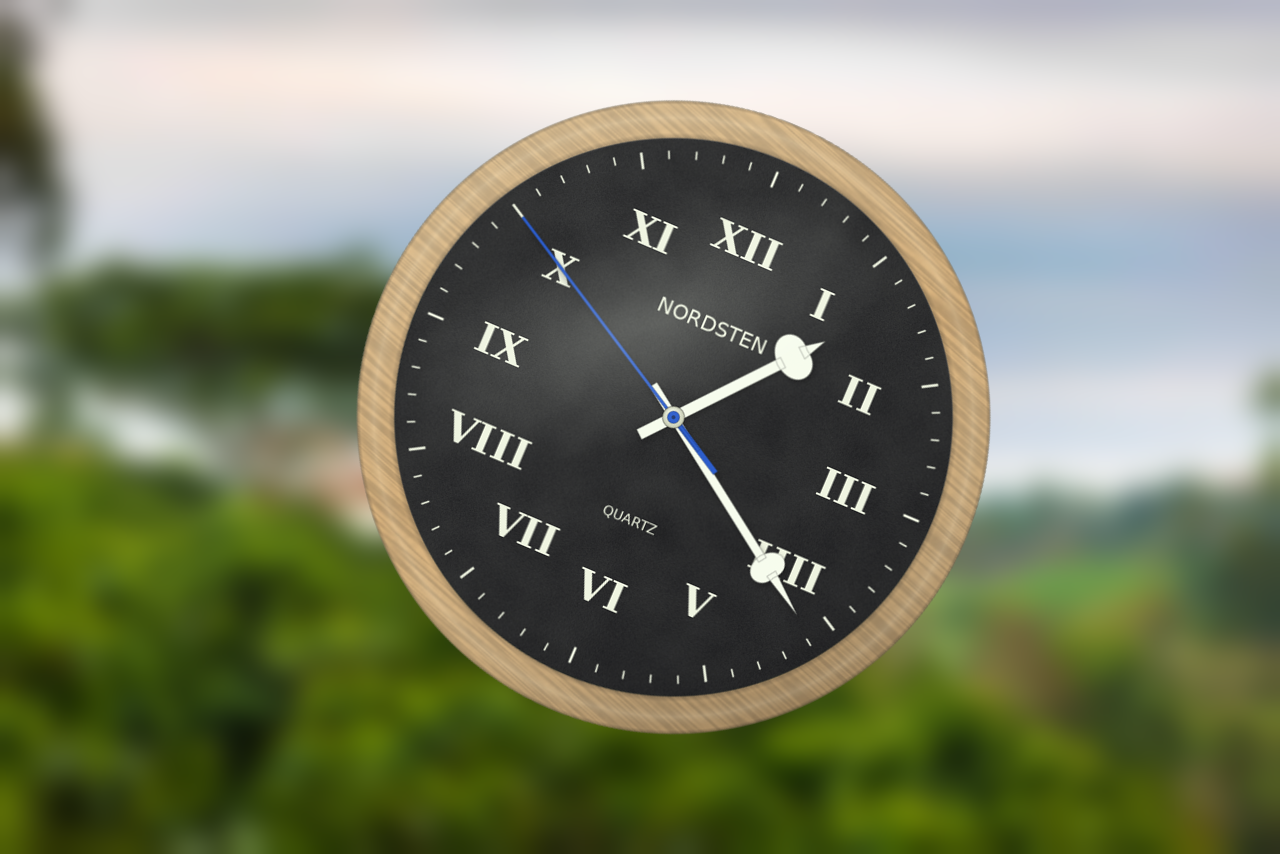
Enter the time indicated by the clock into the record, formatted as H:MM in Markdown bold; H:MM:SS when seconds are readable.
**1:20:50**
